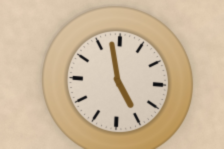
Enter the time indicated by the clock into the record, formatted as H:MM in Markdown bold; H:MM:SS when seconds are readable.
**4:58**
